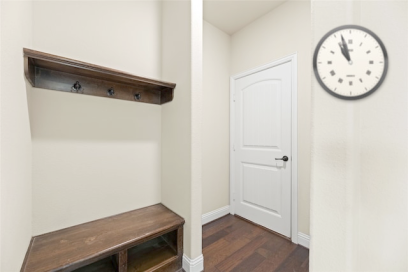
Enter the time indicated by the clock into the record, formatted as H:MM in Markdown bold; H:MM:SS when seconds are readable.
**10:57**
